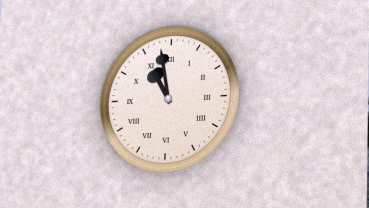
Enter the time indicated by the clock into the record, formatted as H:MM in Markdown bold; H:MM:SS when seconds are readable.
**10:58**
